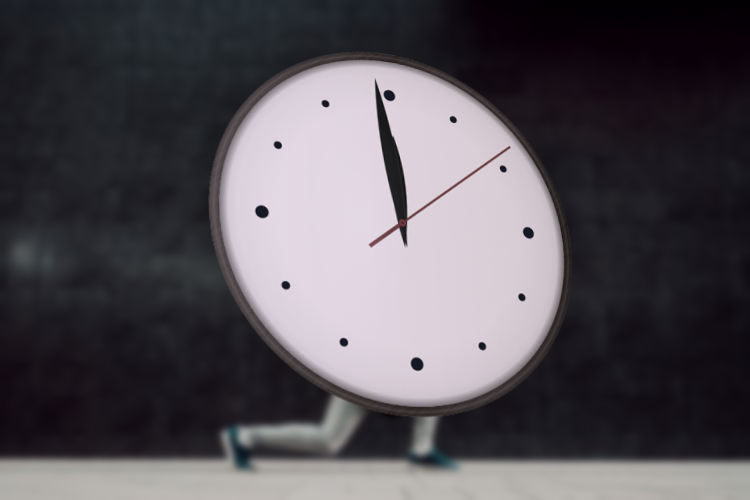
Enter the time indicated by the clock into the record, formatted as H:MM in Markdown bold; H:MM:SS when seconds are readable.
**11:59:09**
